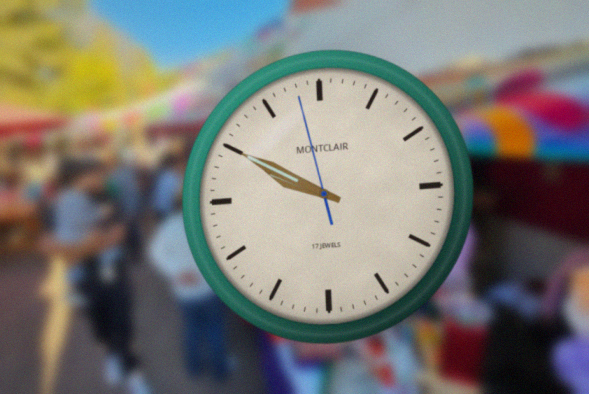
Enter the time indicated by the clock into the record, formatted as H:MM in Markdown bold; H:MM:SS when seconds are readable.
**9:49:58**
